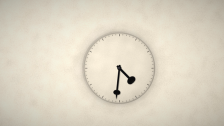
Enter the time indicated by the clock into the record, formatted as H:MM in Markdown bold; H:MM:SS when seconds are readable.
**4:31**
